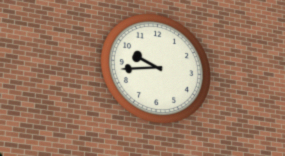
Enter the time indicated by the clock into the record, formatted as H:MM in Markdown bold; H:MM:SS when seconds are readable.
**9:43**
